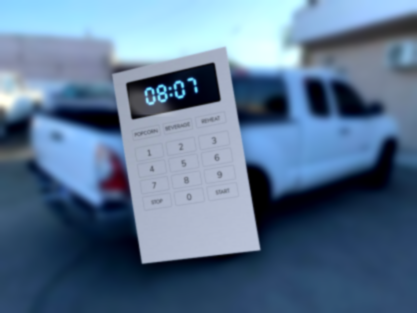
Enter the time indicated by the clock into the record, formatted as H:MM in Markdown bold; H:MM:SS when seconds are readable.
**8:07**
